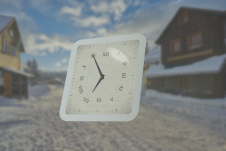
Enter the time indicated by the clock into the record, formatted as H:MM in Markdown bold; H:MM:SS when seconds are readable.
**6:55**
